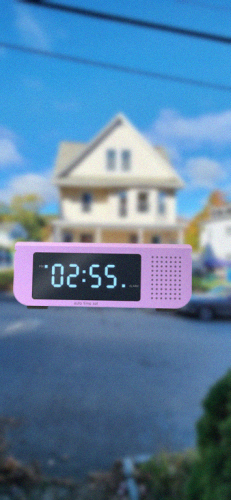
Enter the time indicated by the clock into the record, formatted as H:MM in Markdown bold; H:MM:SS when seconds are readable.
**2:55**
